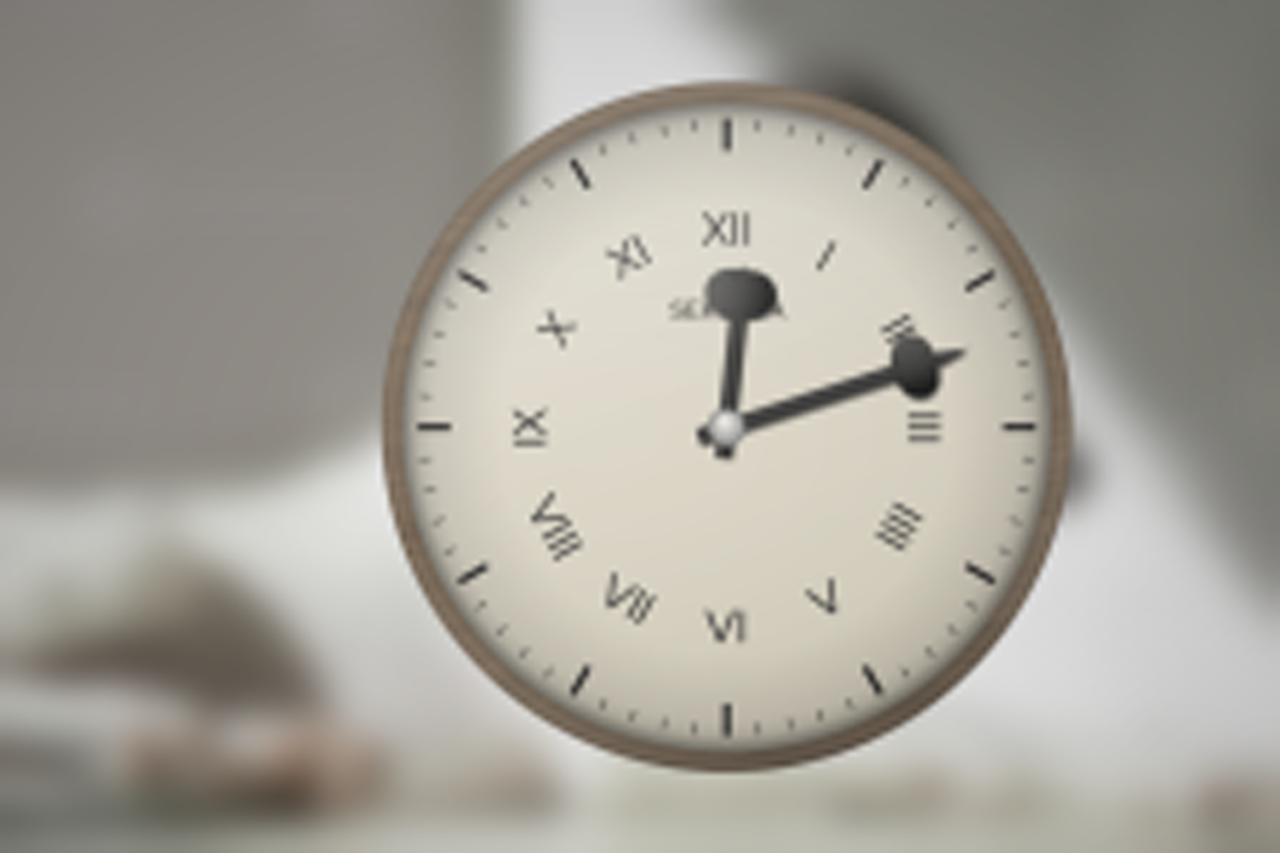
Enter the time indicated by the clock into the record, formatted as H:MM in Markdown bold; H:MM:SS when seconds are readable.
**12:12**
